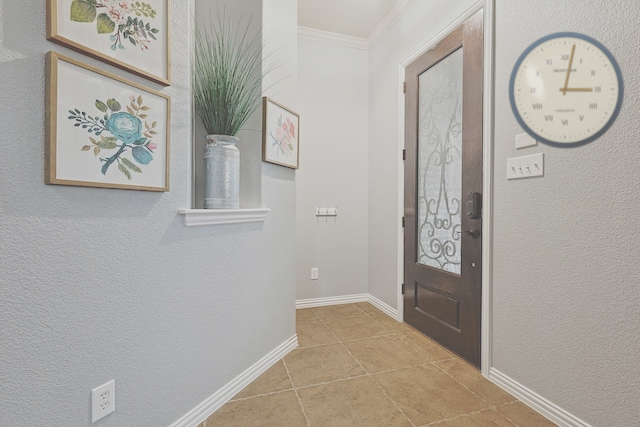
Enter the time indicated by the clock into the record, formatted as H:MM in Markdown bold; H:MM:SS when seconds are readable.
**3:02**
